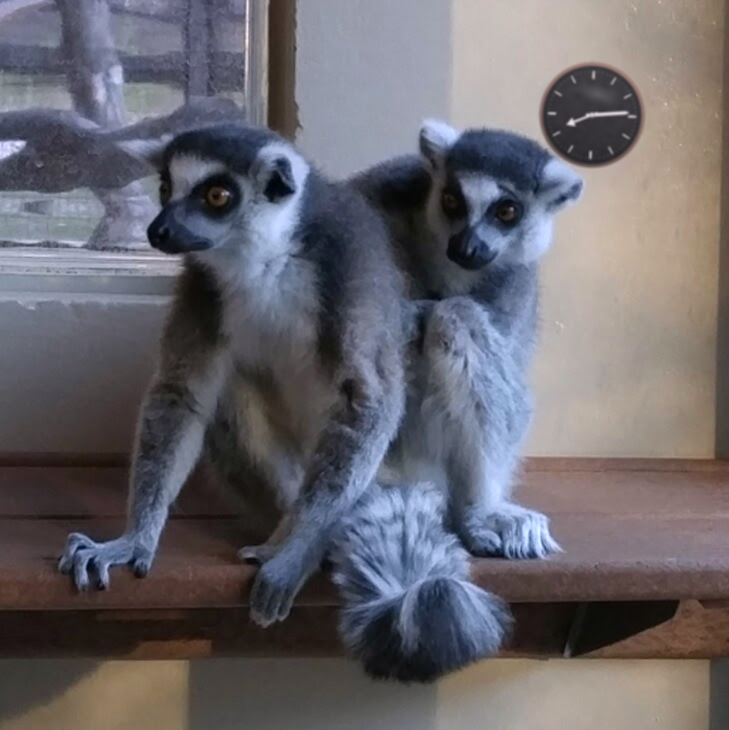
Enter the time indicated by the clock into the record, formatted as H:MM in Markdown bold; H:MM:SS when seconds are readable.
**8:14**
